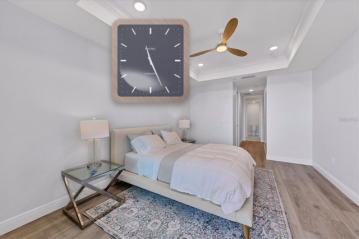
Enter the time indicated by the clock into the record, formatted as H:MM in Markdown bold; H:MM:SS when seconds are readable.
**11:26**
